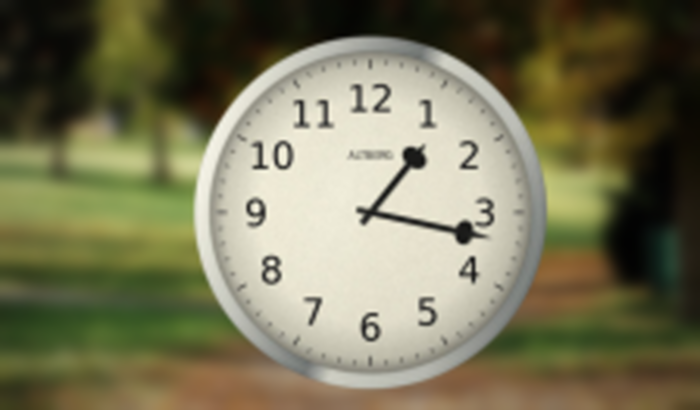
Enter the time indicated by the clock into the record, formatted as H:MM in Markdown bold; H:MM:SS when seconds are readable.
**1:17**
